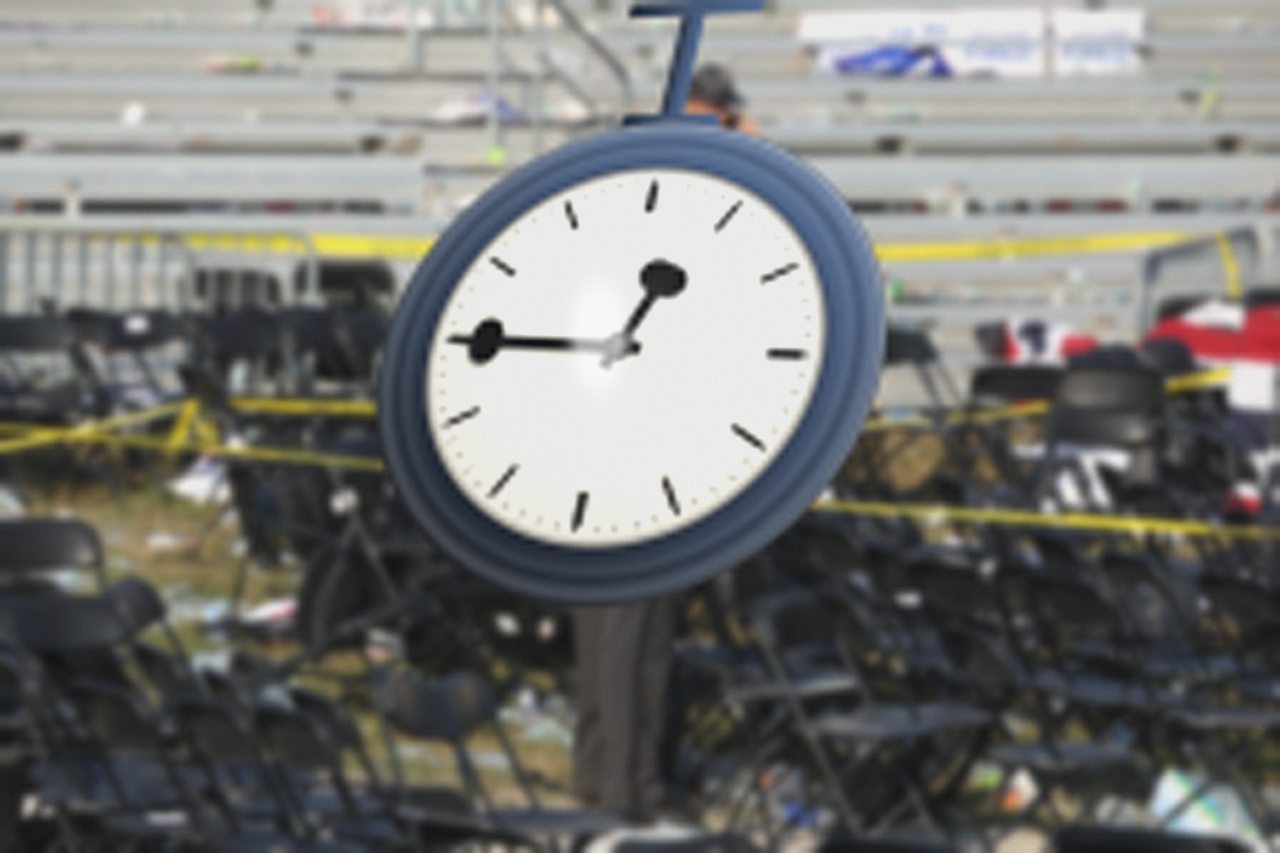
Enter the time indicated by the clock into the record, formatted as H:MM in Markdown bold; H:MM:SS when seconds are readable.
**12:45**
